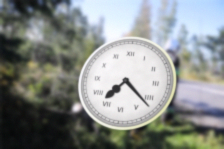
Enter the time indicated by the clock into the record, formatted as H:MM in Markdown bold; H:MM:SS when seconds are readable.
**7:22**
